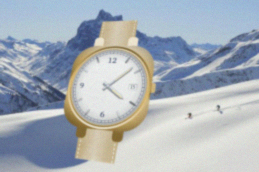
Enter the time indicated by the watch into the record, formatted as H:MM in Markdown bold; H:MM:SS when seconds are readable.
**4:08**
